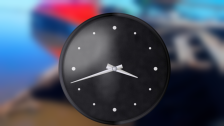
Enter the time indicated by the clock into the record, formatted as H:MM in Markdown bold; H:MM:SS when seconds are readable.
**3:42**
